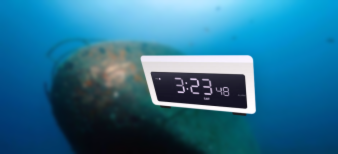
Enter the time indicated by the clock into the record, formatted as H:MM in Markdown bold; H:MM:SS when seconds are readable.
**3:23:48**
